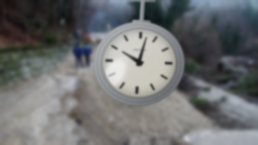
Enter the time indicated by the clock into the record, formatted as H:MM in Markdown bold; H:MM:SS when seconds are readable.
**10:02**
